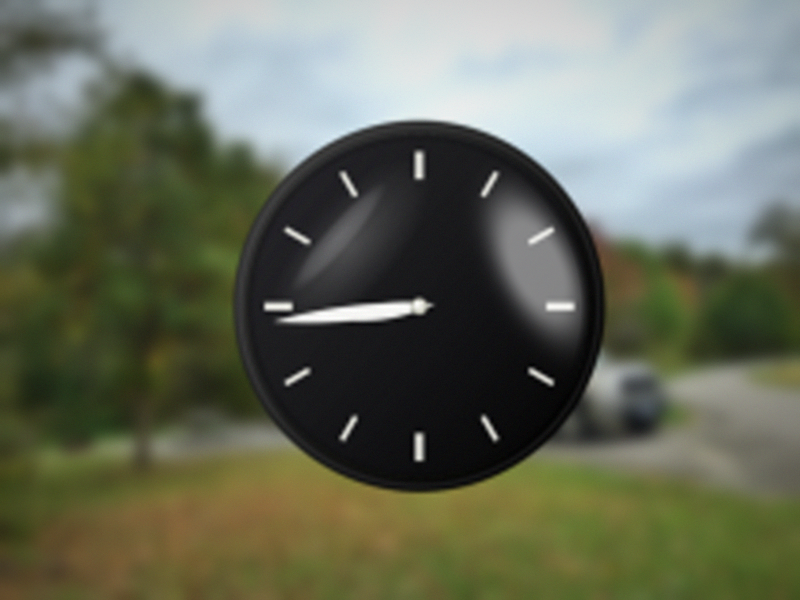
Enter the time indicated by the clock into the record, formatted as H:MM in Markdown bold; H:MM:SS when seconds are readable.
**8:44**
